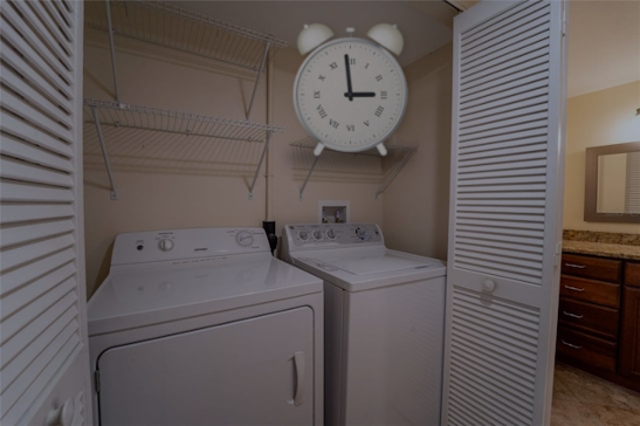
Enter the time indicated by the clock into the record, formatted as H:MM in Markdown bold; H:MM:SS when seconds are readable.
**2:59**
